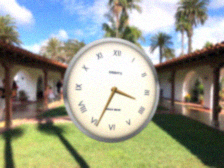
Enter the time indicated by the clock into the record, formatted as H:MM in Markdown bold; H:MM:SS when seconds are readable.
**3:34**
